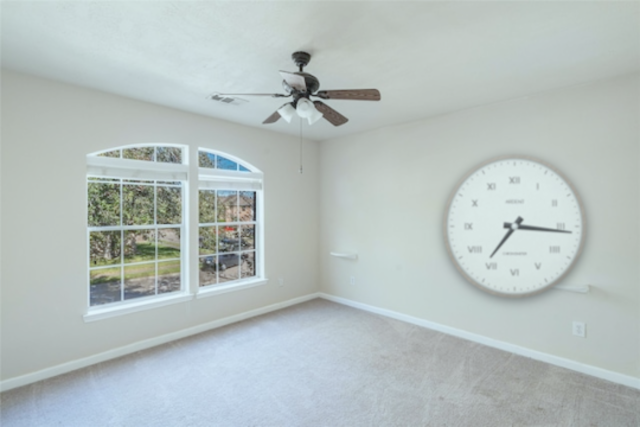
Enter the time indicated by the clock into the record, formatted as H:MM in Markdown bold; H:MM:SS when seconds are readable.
**7:16**
